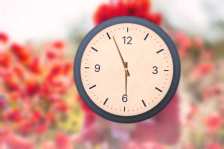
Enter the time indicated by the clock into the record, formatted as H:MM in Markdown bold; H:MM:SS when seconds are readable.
**5:56**
